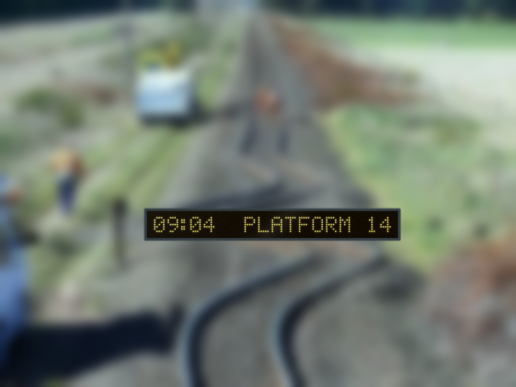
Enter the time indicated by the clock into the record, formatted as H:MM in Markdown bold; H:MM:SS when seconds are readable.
**9:04**
